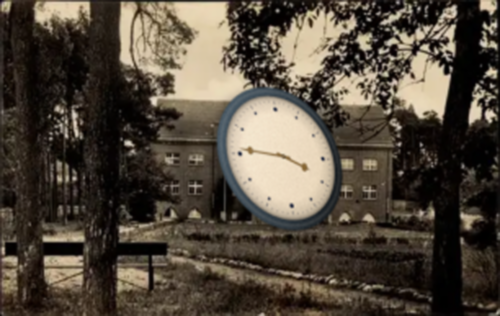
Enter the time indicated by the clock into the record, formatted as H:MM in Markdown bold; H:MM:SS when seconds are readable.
**3:46**
